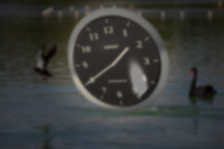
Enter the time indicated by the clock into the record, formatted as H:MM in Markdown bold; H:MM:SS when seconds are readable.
**1:40**
